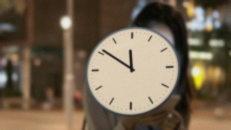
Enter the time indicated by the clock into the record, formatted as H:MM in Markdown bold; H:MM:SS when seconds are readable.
**11:51**
